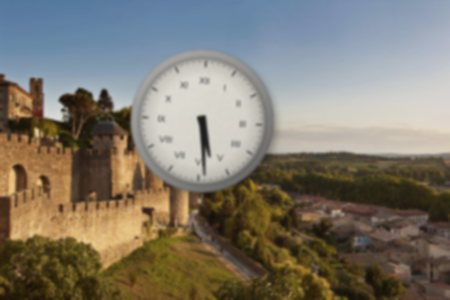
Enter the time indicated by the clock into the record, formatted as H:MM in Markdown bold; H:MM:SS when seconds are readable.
**5:29**
